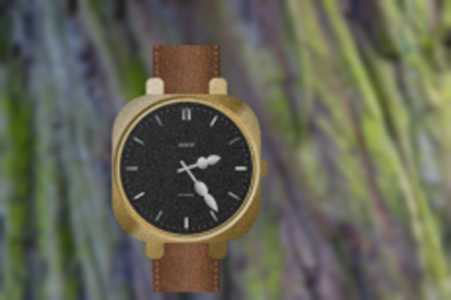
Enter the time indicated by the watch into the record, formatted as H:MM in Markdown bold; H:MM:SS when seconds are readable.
**2:24**
